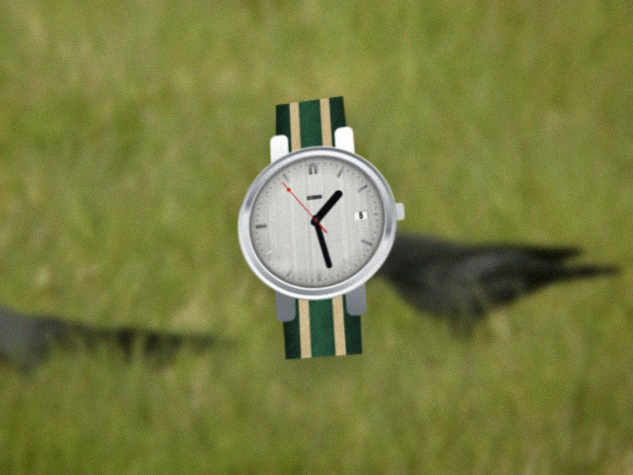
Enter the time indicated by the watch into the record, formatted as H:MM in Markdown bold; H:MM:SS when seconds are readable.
**1:27:54**
